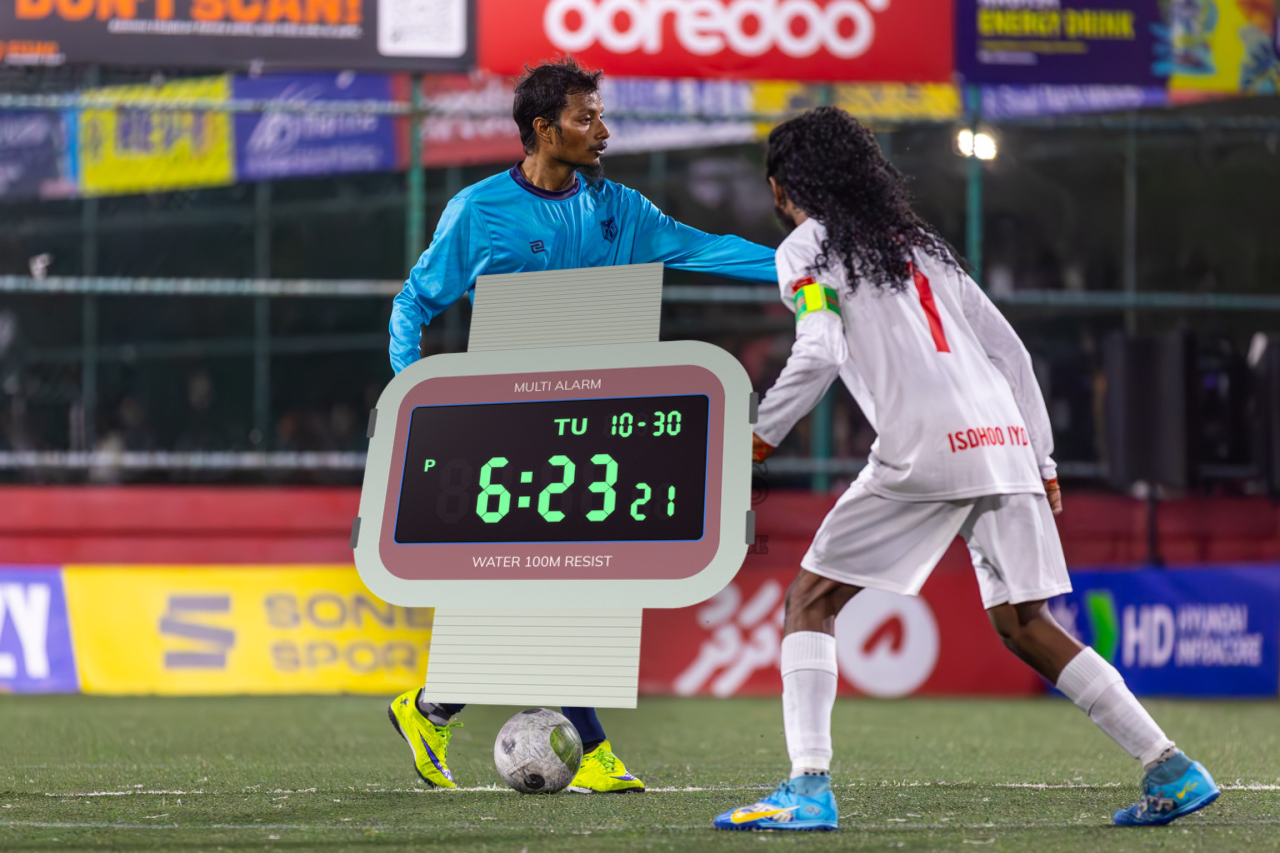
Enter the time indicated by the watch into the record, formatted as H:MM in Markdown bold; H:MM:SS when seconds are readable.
**6:23:21**
